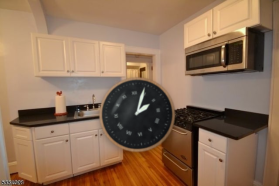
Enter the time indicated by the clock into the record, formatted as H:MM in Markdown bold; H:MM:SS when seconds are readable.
**2:04**
